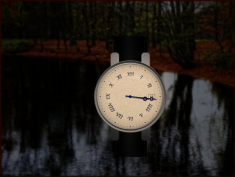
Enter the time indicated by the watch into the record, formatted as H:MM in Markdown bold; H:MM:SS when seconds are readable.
**3:16**
